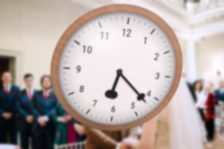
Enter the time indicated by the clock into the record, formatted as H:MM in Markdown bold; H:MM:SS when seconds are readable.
**6:22**
